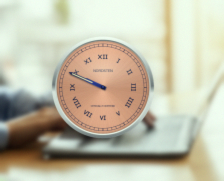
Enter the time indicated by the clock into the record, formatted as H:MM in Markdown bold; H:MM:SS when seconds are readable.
**9:49**
